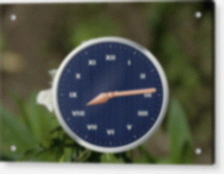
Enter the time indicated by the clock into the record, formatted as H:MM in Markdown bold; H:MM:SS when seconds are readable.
**8:14**
